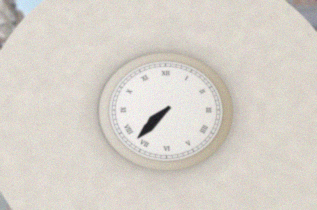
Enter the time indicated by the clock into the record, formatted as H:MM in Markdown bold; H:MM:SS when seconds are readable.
**7:37**
